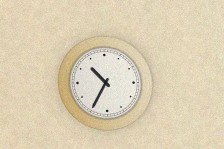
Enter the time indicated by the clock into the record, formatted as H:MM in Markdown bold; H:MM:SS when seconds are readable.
**10:35**
